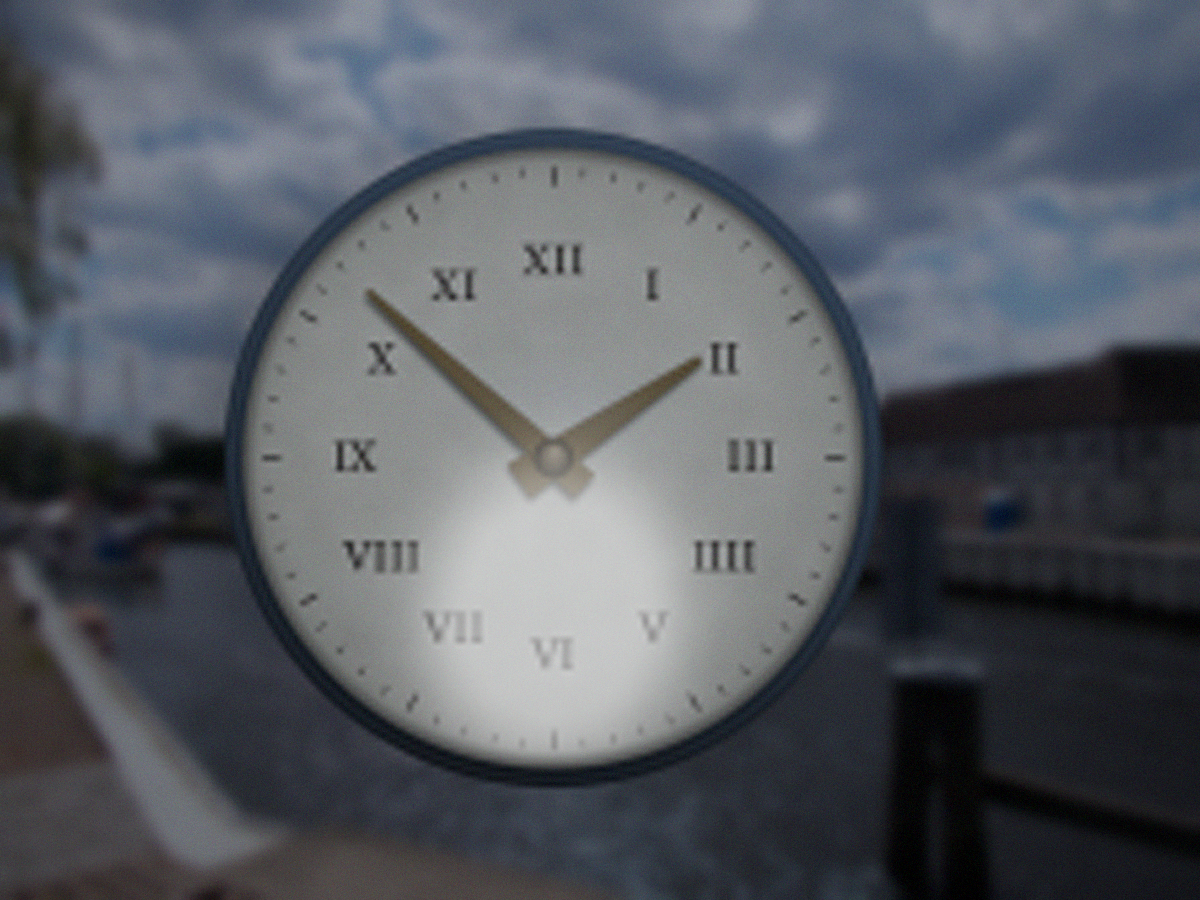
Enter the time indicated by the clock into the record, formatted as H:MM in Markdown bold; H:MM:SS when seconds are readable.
**1:52**
